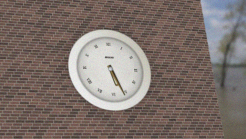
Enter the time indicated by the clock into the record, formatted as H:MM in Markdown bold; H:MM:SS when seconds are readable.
**5:26**
